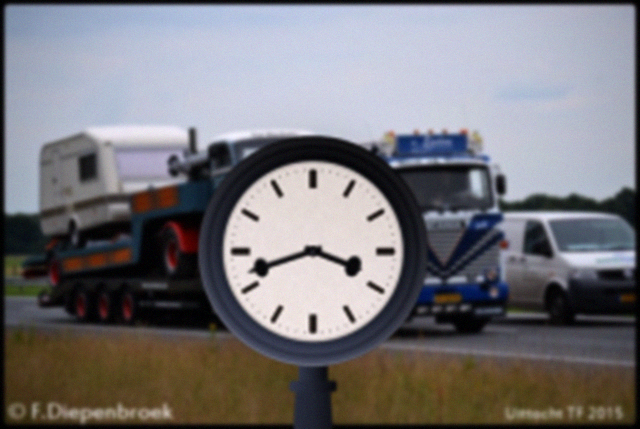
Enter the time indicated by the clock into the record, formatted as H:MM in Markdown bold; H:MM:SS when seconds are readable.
**3:42**
